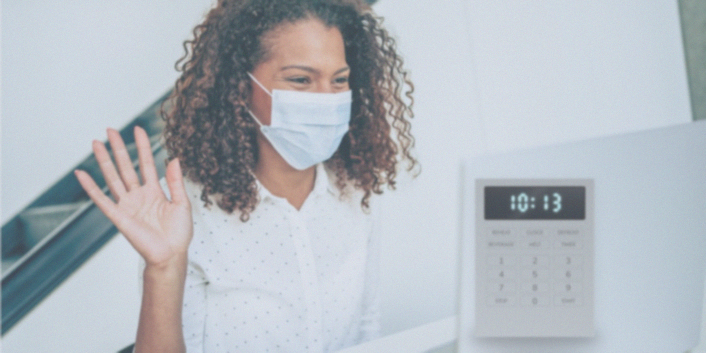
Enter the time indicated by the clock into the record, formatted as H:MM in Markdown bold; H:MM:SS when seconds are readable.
**10:13**
